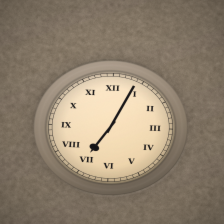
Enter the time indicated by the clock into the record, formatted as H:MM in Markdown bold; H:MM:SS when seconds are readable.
**7:04**
